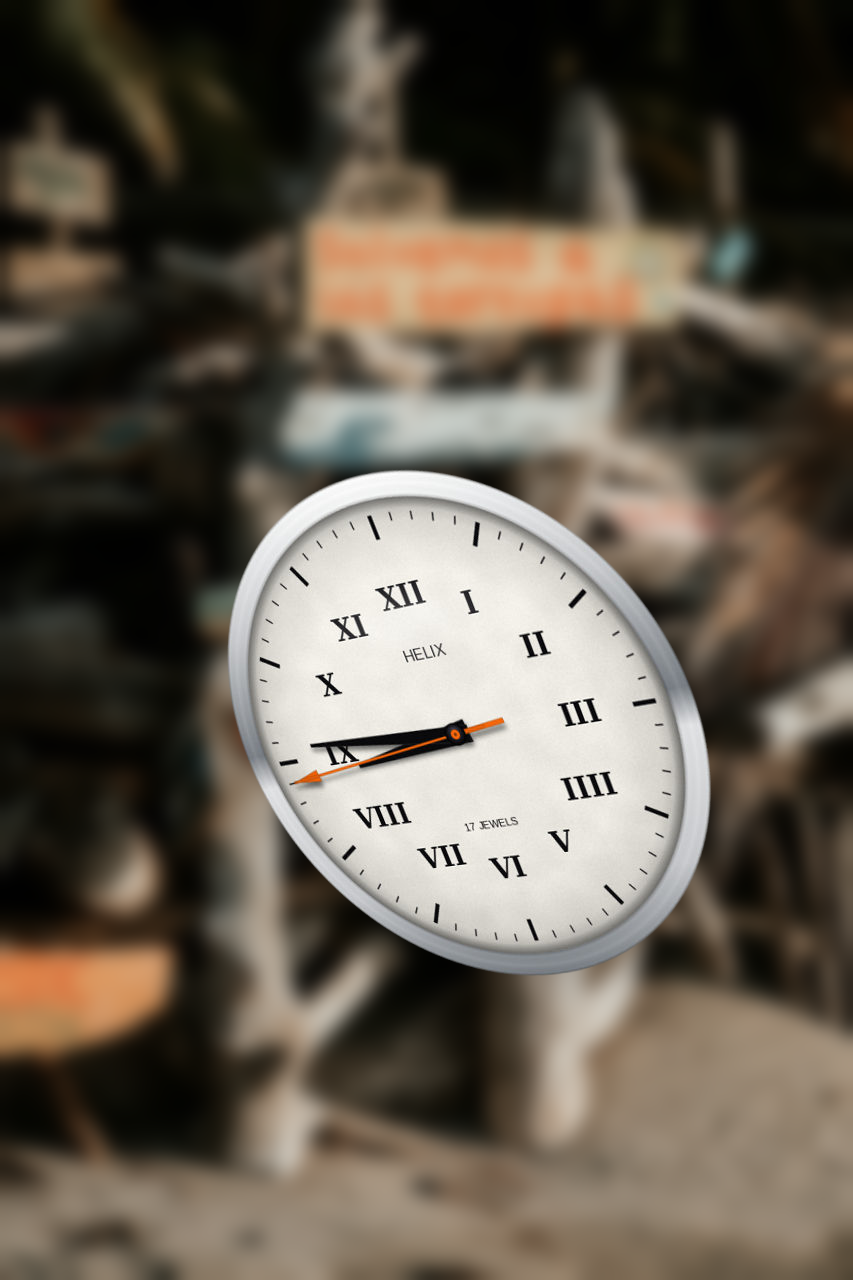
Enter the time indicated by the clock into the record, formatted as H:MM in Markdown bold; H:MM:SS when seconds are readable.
**8:45:44**
